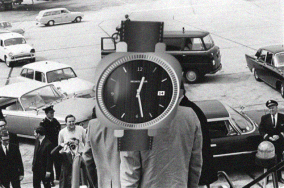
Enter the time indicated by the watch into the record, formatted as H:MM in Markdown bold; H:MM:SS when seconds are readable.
**12:28**
